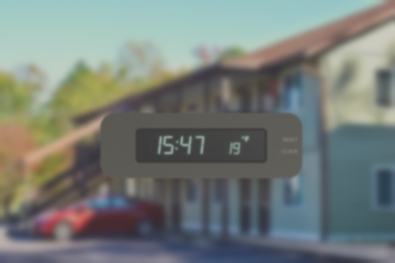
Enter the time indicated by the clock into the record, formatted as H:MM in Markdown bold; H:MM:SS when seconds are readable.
**15:47**
